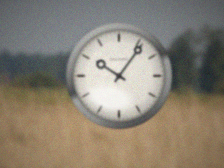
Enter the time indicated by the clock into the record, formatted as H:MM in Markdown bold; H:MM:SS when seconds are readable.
**10:06**
